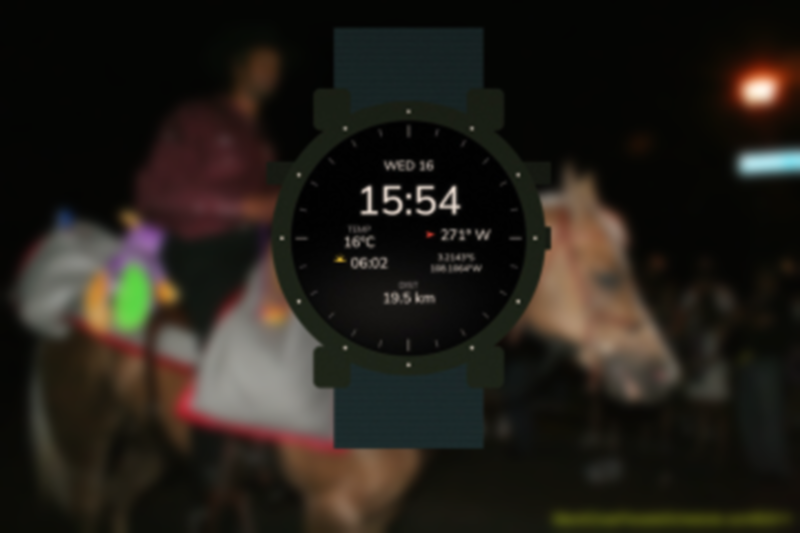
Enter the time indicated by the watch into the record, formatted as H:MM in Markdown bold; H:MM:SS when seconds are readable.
**15:54**
